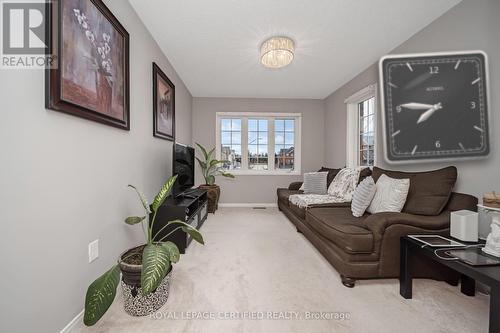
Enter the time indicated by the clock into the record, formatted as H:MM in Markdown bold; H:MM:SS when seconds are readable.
**7:46**
